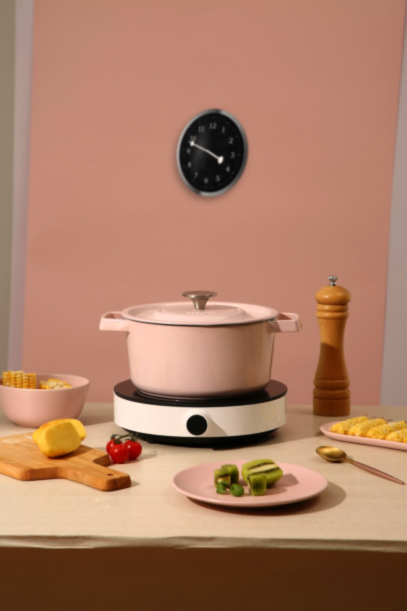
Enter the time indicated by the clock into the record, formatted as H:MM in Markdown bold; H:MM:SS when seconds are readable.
**3:48**
